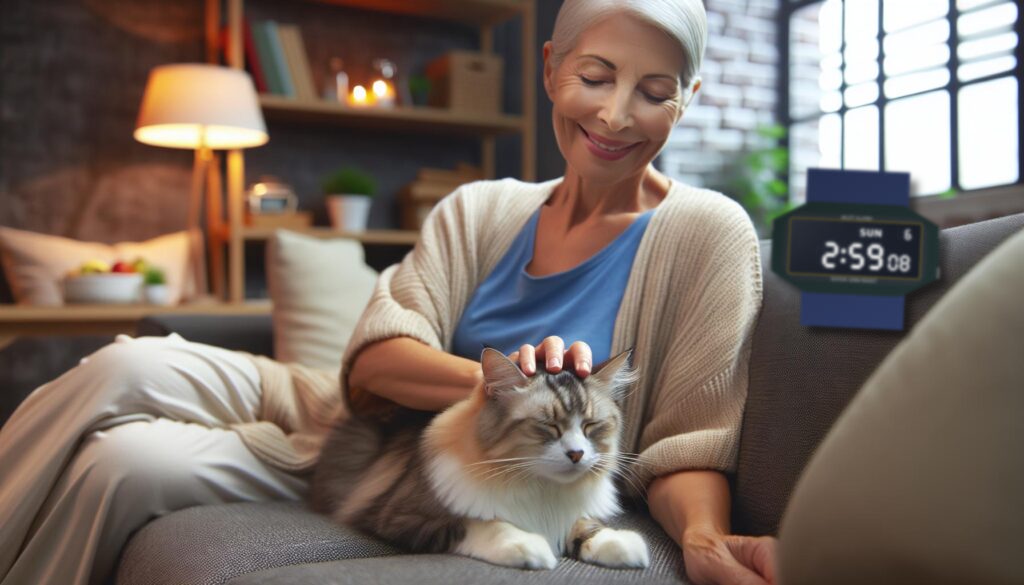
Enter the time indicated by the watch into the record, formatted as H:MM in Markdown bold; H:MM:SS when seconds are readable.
**2:59:08**
